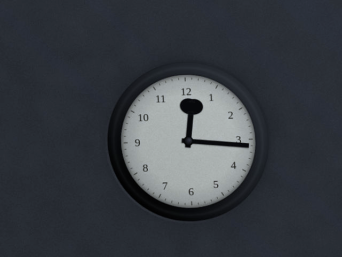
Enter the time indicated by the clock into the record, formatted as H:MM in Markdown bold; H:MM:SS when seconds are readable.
**12:16**
